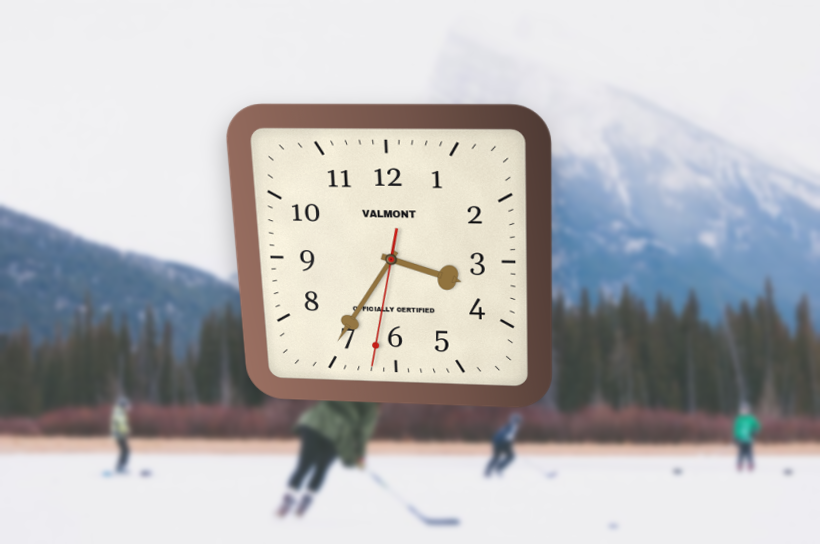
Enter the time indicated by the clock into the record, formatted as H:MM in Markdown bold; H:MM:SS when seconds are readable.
**3:35:32**
